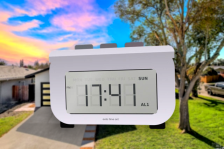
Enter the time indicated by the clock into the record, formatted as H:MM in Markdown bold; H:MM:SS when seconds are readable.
**17:41**
